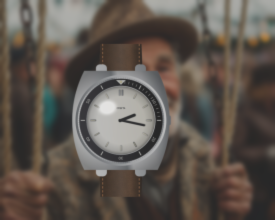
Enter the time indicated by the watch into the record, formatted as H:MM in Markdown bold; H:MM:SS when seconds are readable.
**2:17**
